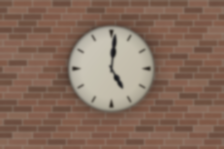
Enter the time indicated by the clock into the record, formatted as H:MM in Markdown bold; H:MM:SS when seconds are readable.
**5:01**
